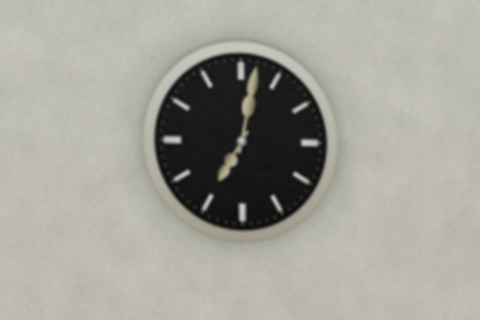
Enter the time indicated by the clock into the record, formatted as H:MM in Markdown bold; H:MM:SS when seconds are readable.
**7:02**
